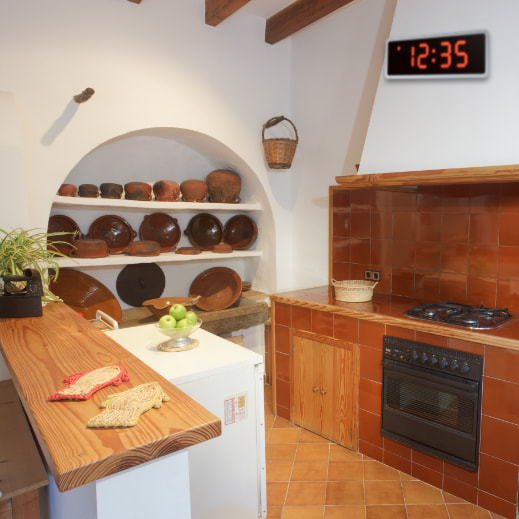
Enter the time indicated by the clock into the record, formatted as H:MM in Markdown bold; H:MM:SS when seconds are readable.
**12:35**
